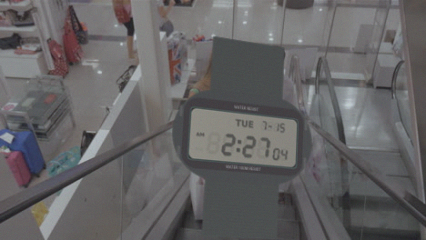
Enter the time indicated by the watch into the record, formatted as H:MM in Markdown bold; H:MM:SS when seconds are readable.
**2:27:04**
